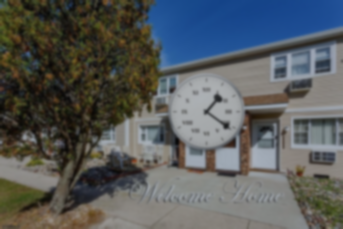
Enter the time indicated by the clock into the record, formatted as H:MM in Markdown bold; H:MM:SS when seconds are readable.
**1:21**
